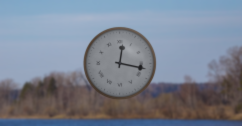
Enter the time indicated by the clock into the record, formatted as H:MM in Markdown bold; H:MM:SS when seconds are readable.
**12:17**
